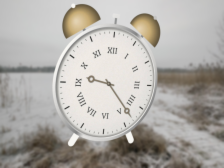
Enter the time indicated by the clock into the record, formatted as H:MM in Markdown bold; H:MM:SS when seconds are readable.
**9:23**
